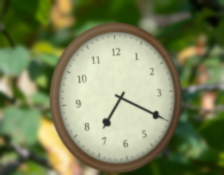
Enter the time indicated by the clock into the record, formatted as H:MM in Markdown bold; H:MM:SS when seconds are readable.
**7:20**
